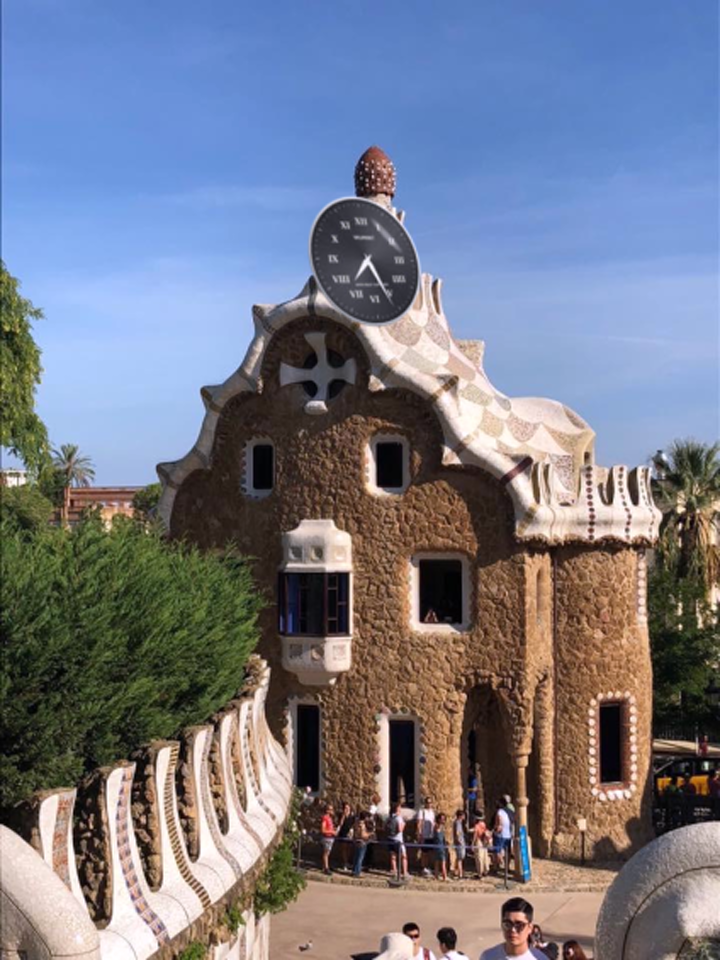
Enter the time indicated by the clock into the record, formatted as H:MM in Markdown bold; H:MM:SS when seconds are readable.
**7:26**
